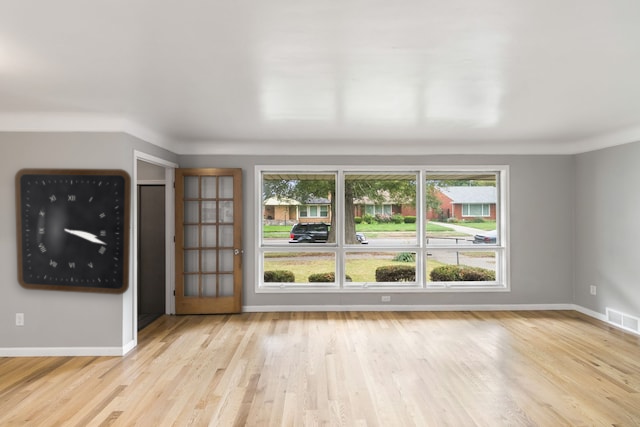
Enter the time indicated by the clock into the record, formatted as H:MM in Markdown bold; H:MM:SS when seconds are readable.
**3:18**
